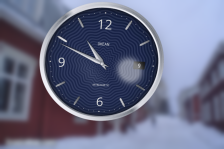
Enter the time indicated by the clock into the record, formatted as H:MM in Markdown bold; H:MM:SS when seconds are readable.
**10:49**
